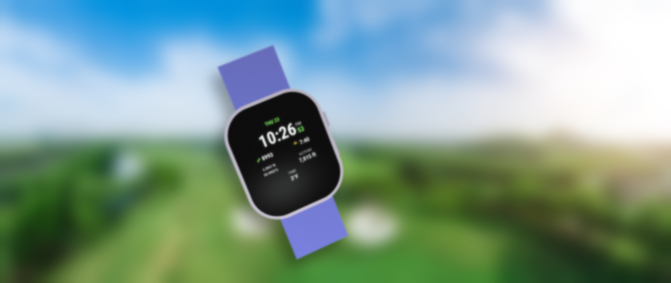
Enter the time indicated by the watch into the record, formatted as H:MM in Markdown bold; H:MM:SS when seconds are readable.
**10:26**
